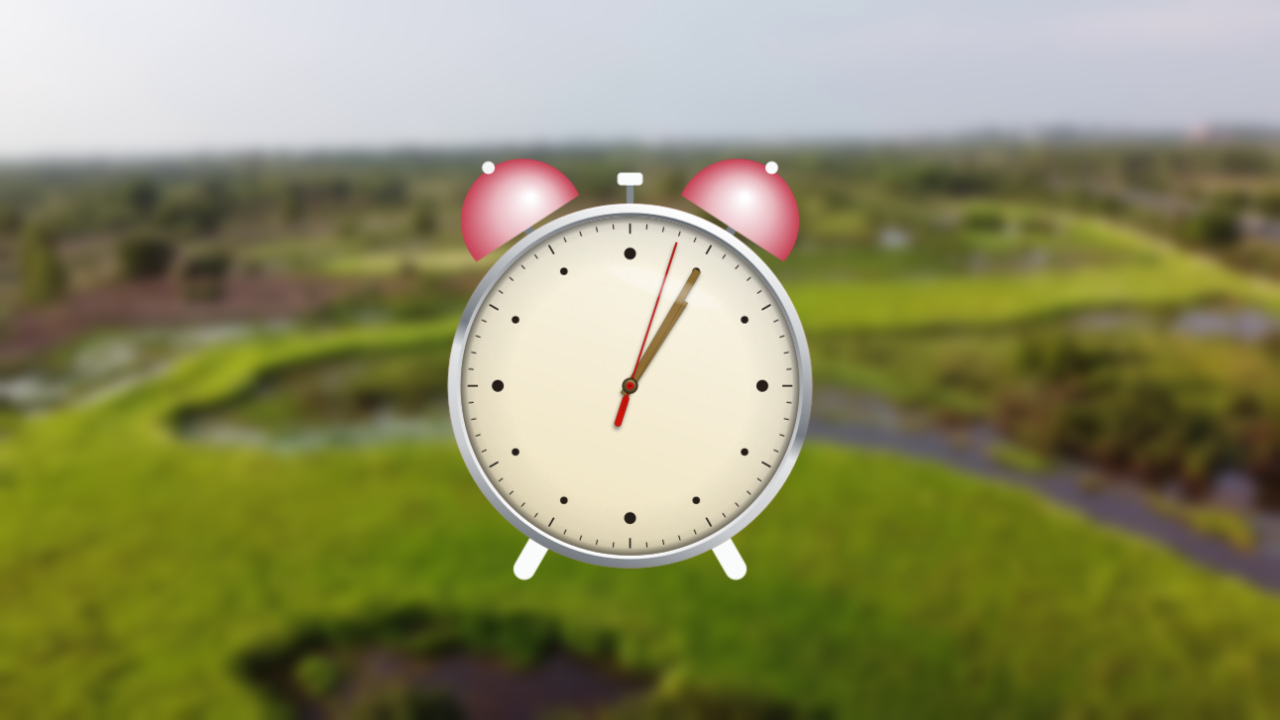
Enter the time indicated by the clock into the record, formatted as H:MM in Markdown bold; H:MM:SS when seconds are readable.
**1:05:03**
